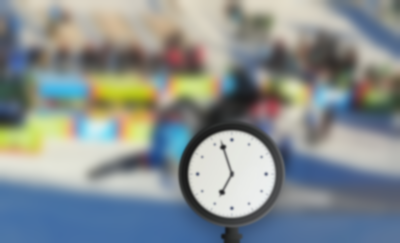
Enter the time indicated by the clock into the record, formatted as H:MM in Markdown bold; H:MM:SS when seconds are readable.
**6:57**
